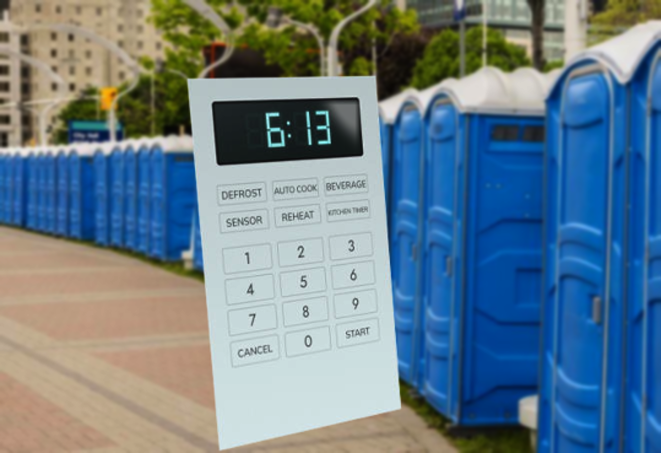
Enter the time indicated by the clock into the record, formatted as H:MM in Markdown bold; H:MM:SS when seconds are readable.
**6:13**
